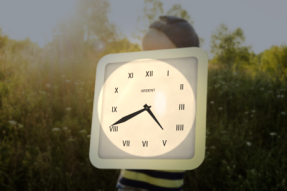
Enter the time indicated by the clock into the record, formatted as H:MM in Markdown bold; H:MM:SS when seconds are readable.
**4:41**
